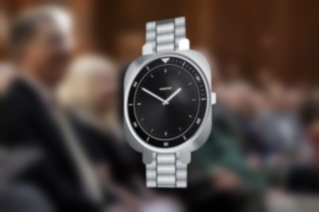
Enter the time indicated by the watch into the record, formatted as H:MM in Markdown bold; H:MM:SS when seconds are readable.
**1:50**
